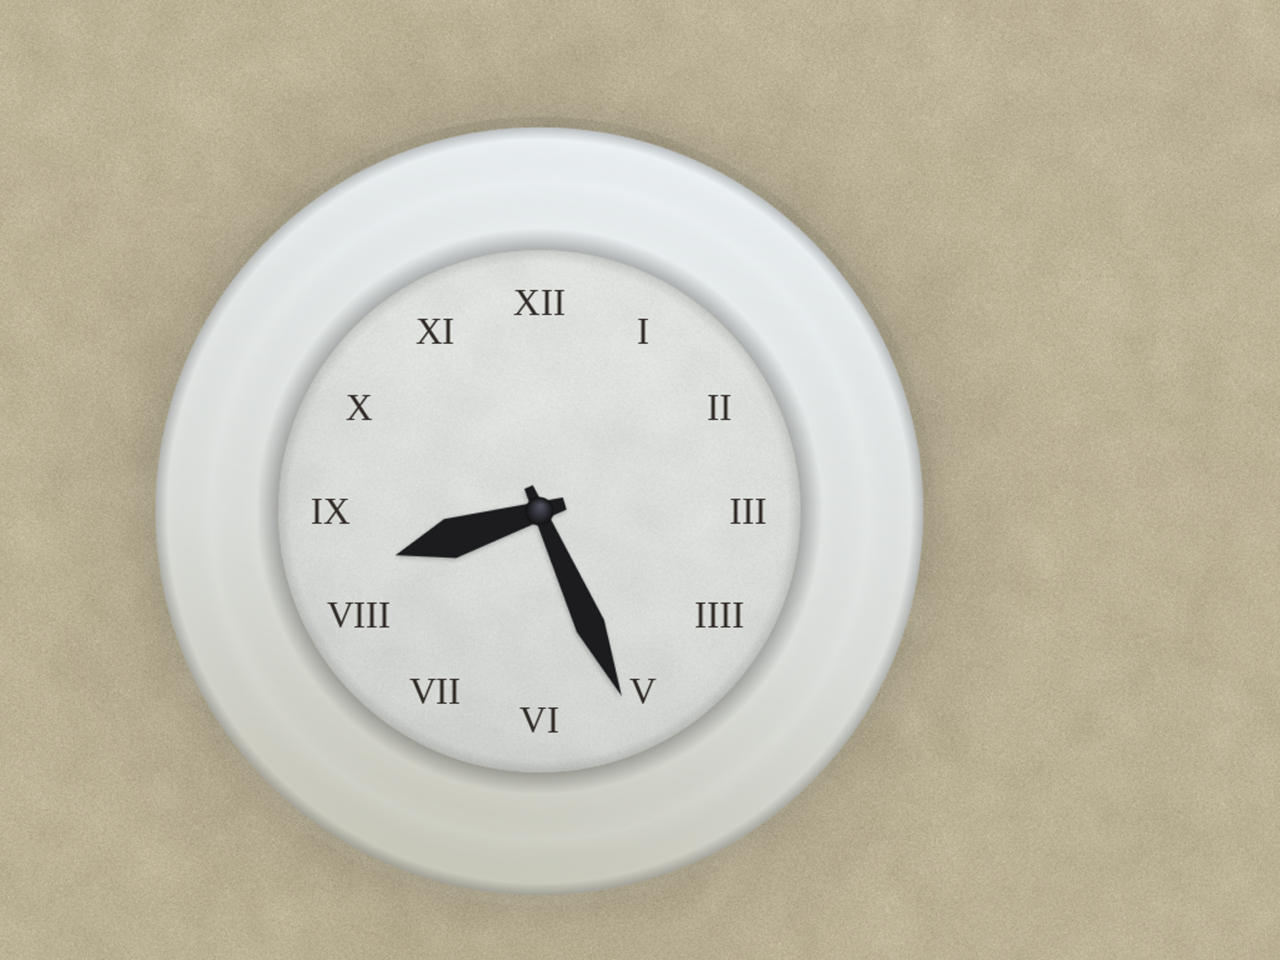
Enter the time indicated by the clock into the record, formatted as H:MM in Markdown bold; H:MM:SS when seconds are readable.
**8:26**
